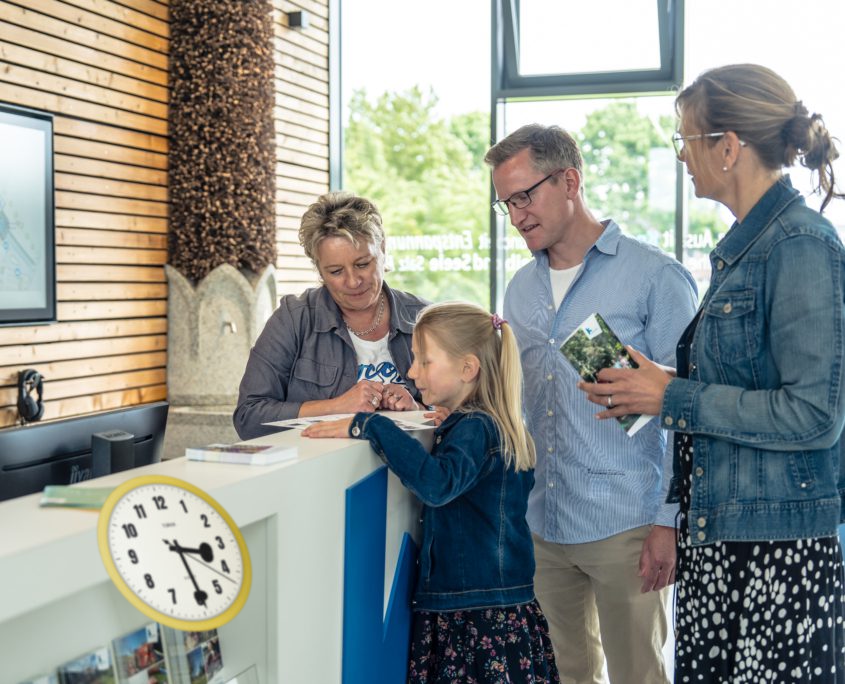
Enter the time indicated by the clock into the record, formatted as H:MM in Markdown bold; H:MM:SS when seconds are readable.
**3:29:22**
